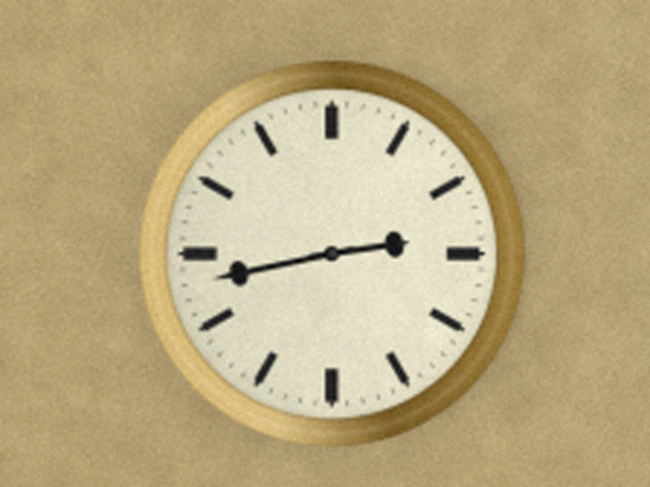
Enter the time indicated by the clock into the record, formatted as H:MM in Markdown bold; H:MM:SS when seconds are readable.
**2:43**
